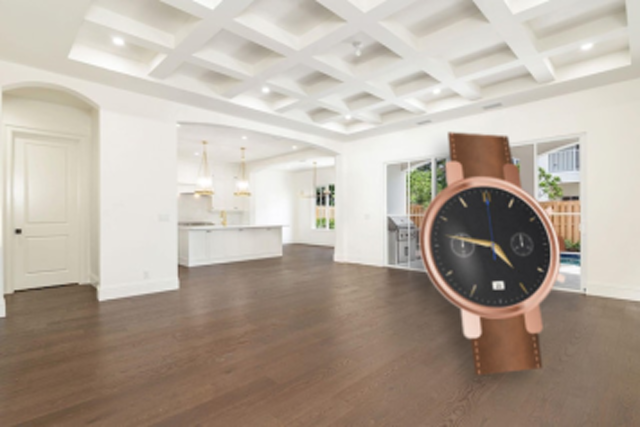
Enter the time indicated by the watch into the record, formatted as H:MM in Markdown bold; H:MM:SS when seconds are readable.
**4:47**
